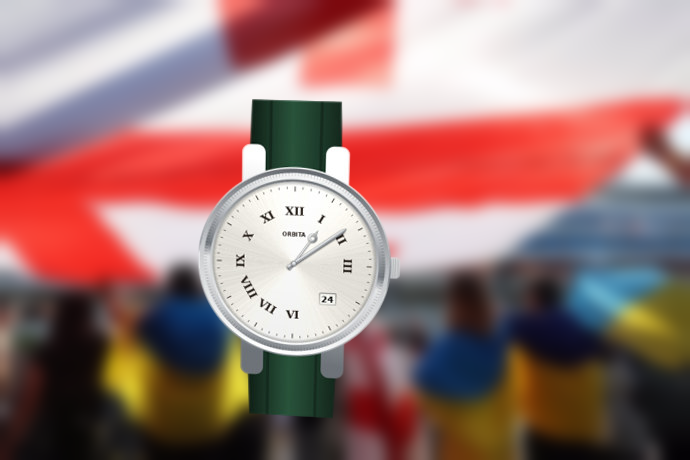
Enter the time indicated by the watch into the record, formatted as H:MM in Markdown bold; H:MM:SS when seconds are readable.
**1:09**
